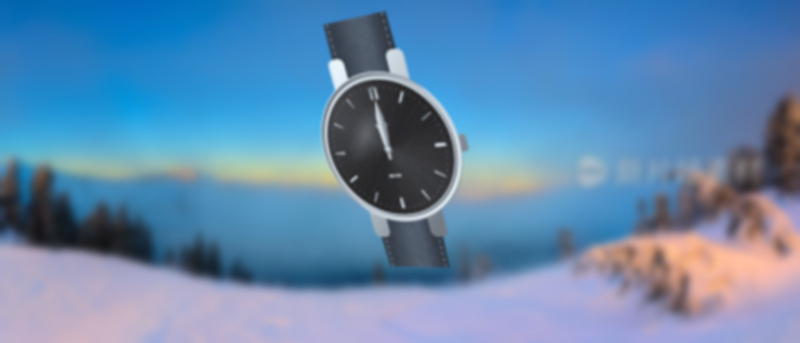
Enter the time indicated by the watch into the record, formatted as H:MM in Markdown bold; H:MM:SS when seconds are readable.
**12:00**
